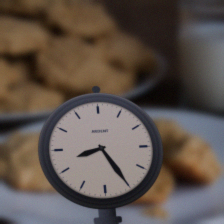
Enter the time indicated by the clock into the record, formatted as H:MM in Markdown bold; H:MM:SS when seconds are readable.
**8:25**
